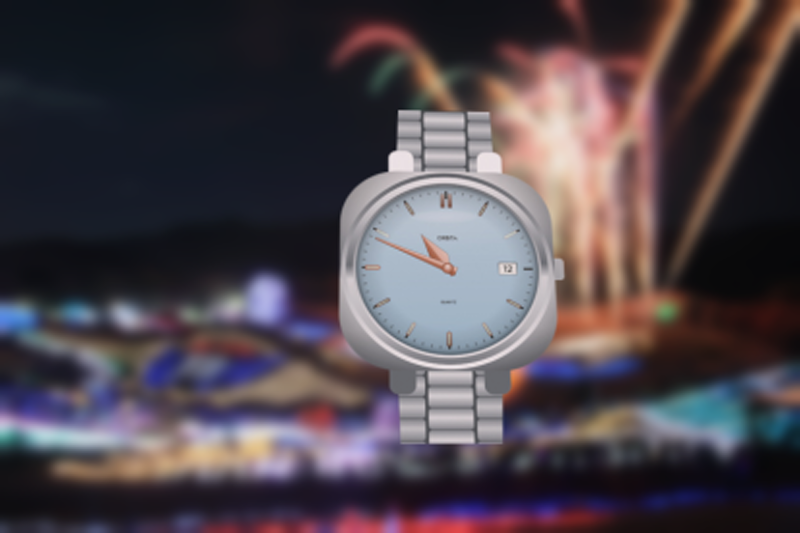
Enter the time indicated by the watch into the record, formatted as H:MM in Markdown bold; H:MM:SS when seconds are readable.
**10:49**
